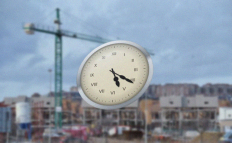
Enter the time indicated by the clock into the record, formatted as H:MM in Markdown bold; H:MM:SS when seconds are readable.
**5:21**
